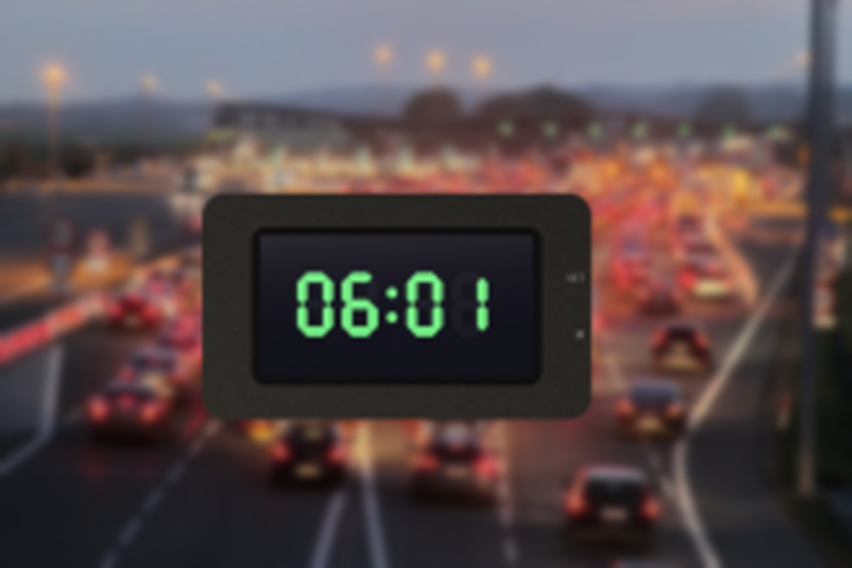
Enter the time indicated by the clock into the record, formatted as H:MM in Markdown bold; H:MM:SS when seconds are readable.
**6:01**
